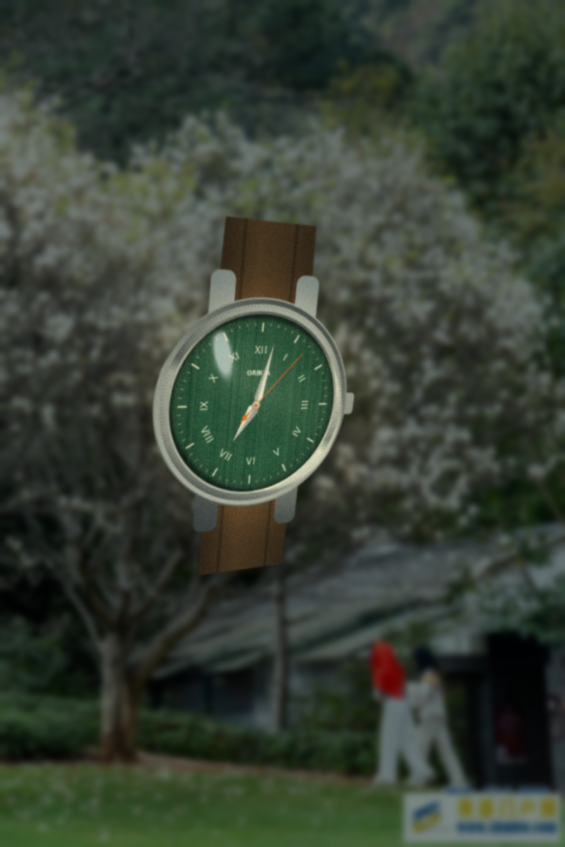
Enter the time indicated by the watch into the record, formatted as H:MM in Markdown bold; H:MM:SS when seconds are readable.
**7:02:07**
